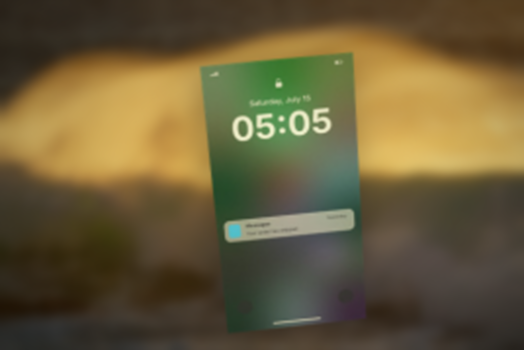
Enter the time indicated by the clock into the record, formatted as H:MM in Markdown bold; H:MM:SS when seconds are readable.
**5:05**
